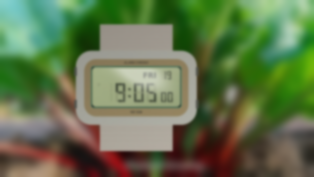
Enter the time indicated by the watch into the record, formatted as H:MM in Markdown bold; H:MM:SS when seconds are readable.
**9:05**
